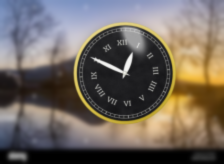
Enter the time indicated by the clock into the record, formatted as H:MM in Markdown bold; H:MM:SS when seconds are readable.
**12:50**
